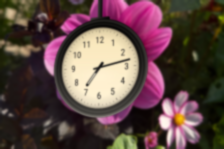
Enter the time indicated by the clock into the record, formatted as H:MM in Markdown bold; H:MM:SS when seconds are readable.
**7:13**
